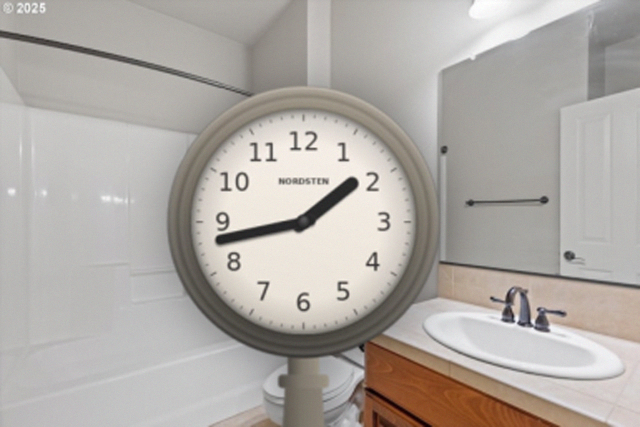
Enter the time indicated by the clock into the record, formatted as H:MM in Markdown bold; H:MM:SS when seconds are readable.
**1:43**
